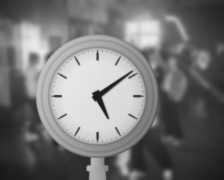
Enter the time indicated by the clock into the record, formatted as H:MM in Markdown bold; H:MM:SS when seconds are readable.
**5:09**
